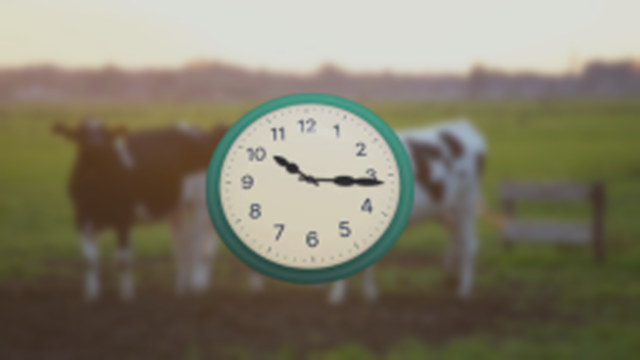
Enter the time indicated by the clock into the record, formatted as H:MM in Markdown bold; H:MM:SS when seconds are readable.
**10:16**
